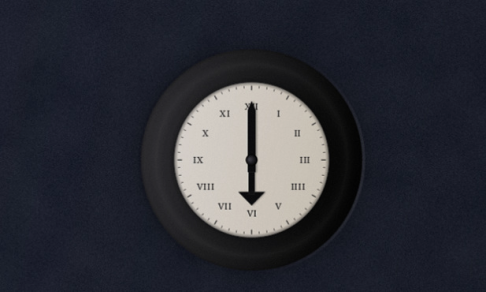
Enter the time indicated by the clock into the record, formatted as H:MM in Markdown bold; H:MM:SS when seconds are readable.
**6:00**
